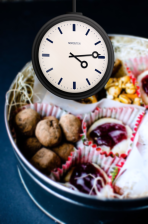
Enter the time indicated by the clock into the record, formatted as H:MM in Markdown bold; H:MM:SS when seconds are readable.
**4:14**
